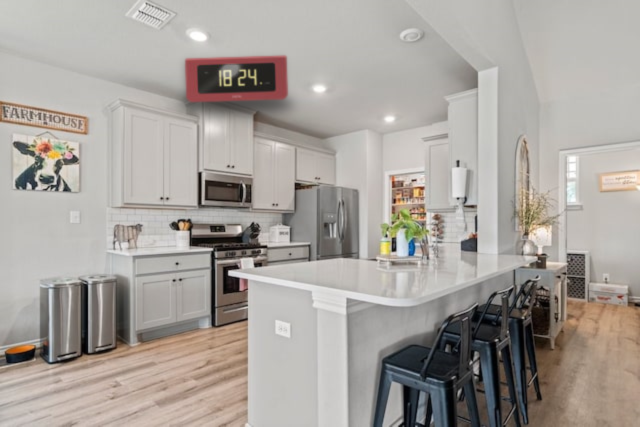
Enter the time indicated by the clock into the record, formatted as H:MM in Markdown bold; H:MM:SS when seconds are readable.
**18:24**
